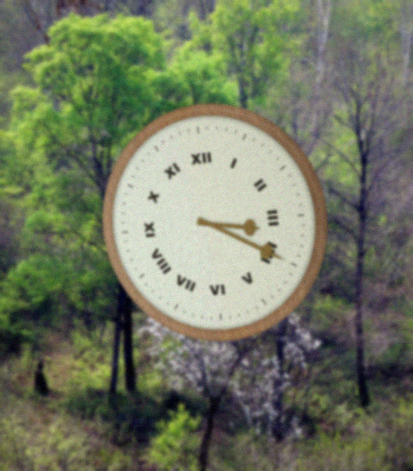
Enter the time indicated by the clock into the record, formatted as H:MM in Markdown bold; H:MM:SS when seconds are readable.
**3:20**
